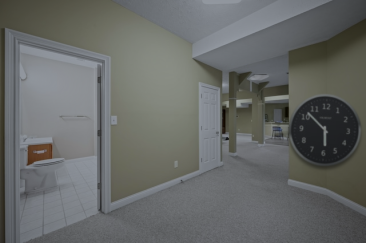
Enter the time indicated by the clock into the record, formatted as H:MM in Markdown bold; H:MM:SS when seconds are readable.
**5:52**
